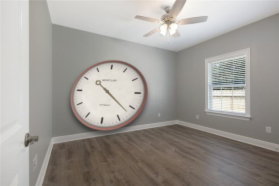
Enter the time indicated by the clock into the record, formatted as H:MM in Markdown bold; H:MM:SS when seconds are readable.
**10:22**
